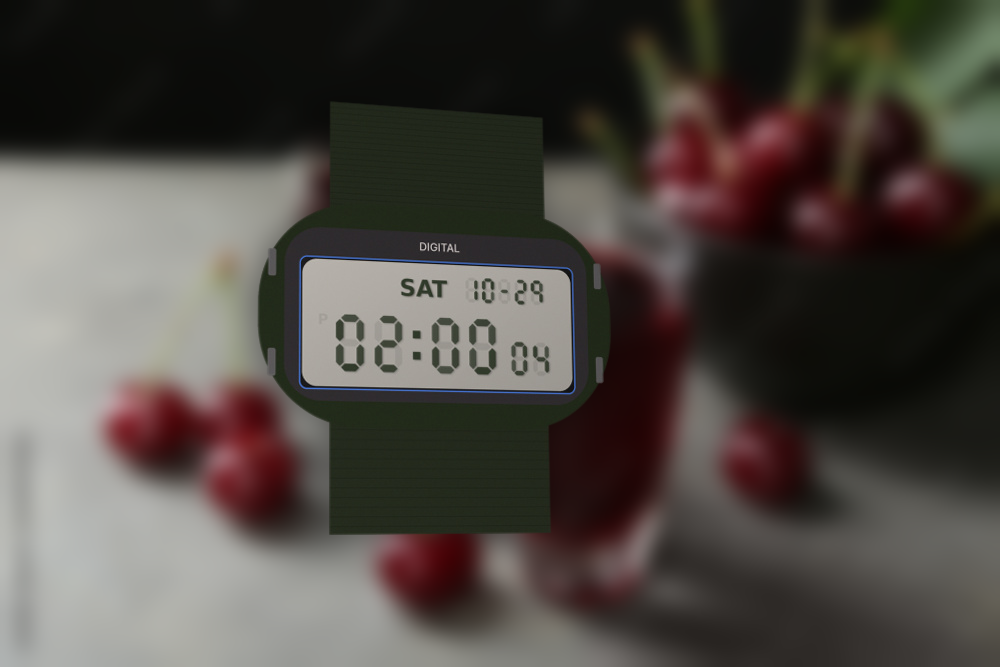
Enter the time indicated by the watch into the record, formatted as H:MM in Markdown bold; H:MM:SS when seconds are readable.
**2:00:04**
